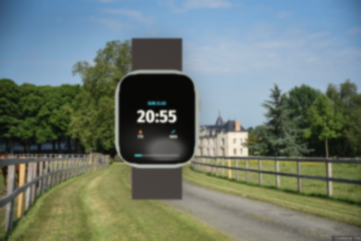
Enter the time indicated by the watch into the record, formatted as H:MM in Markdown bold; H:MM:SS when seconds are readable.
**20:55**
